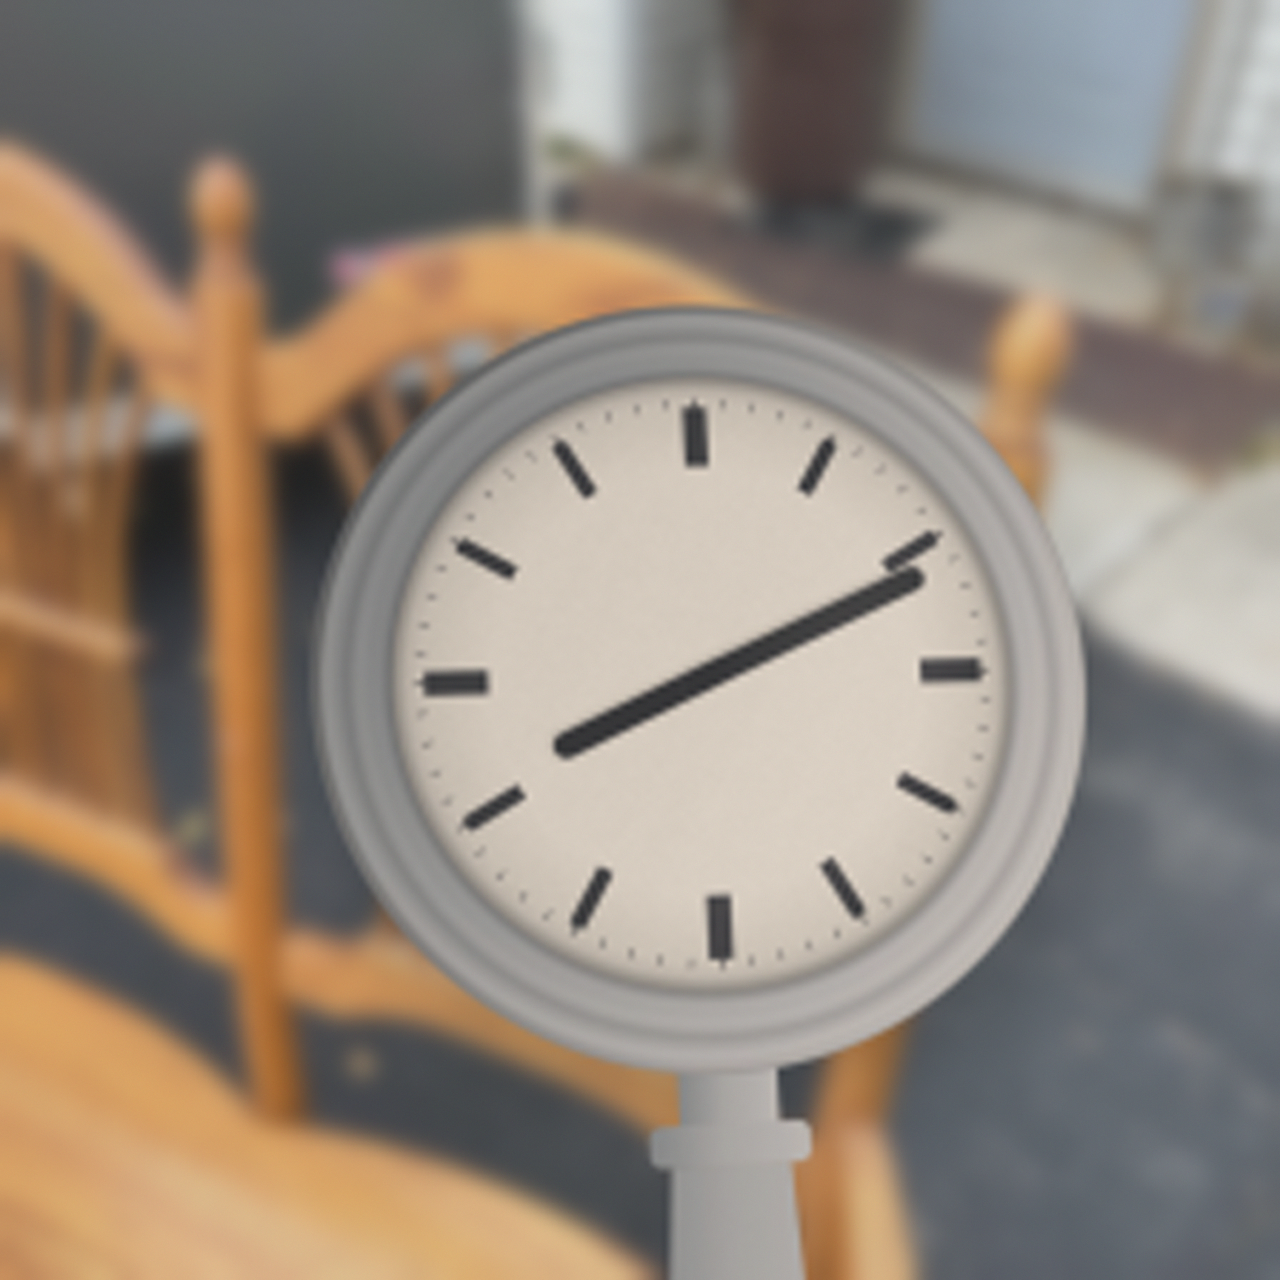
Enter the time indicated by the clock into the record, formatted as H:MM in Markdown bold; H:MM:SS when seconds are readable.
**8:11**
